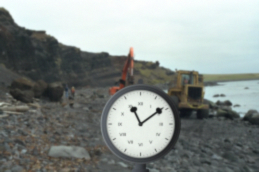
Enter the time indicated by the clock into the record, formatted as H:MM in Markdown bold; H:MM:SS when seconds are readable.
**11:09**
